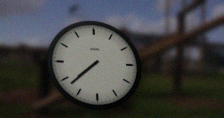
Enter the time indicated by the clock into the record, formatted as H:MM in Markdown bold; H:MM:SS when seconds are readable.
**7:38**
